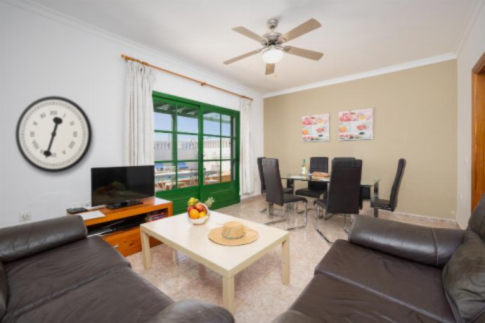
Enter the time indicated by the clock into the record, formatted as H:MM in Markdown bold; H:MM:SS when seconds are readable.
**12:33**
